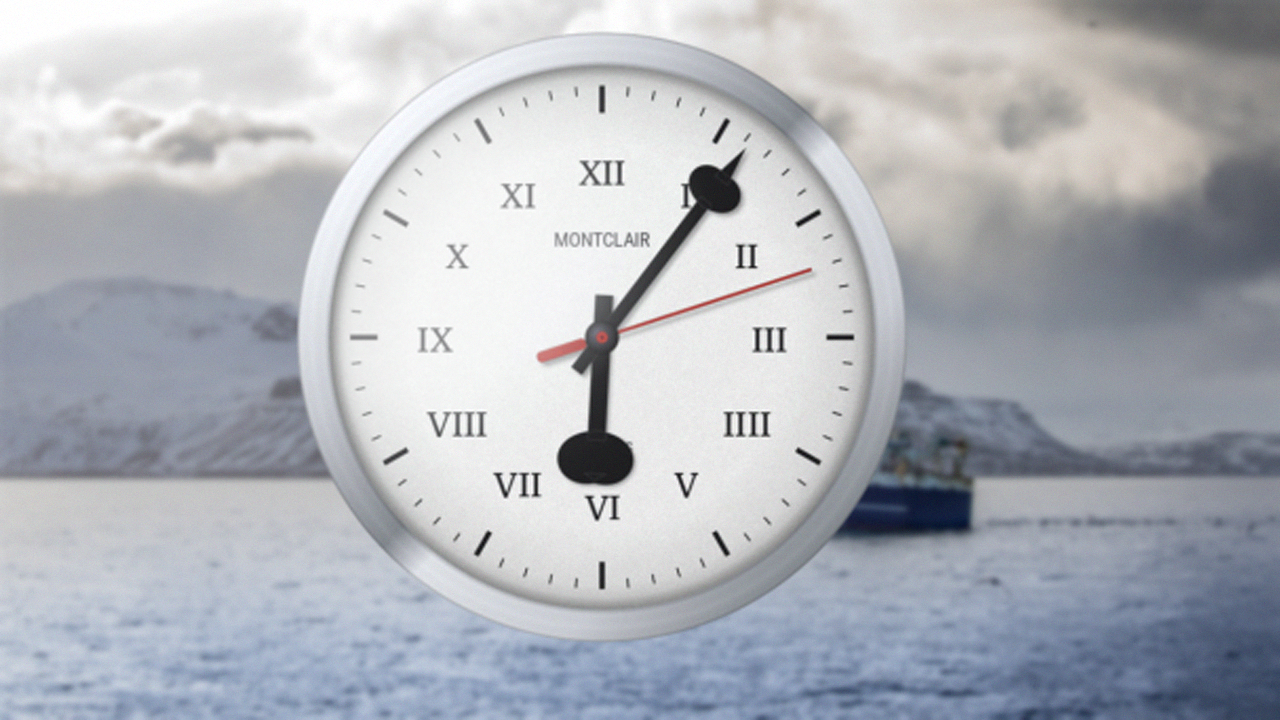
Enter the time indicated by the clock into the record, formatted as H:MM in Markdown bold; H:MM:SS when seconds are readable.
**6:06:12**
